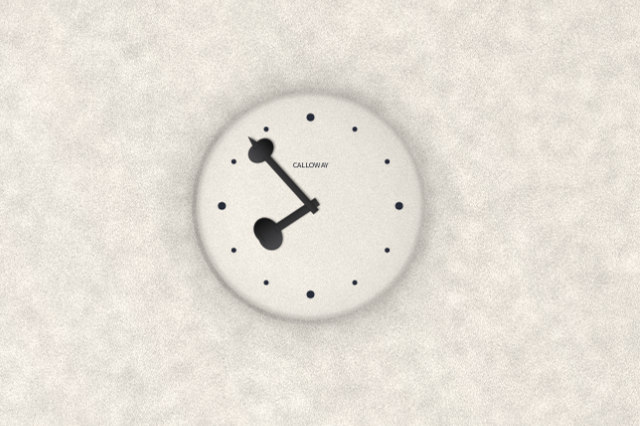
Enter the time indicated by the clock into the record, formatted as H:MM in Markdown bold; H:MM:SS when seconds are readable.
**7:53**
